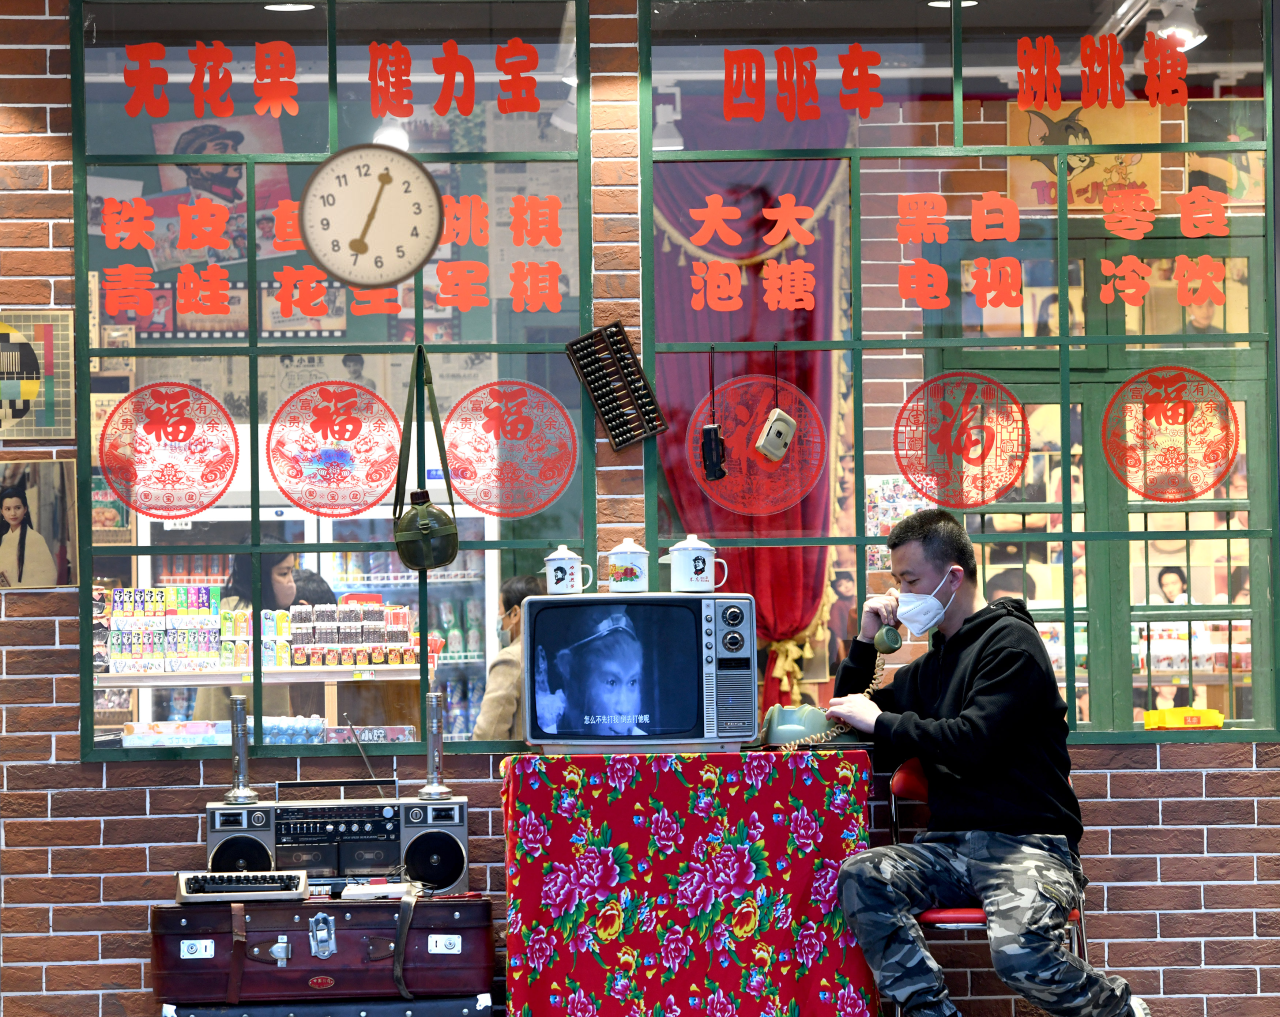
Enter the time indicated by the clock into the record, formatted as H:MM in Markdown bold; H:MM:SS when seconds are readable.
**7:05**
